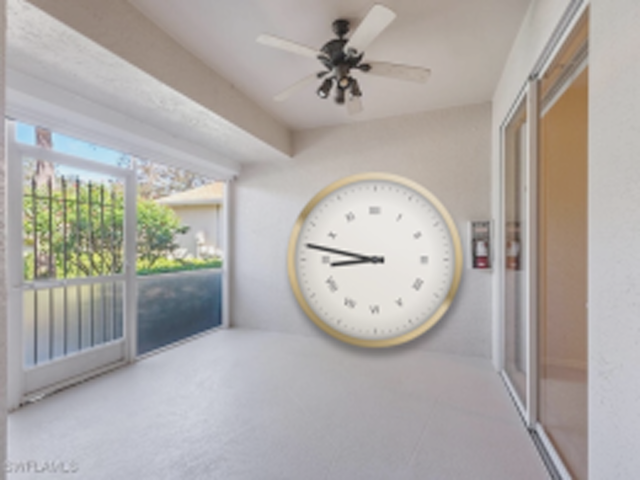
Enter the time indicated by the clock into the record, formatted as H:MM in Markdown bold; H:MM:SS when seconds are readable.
**8:47**
